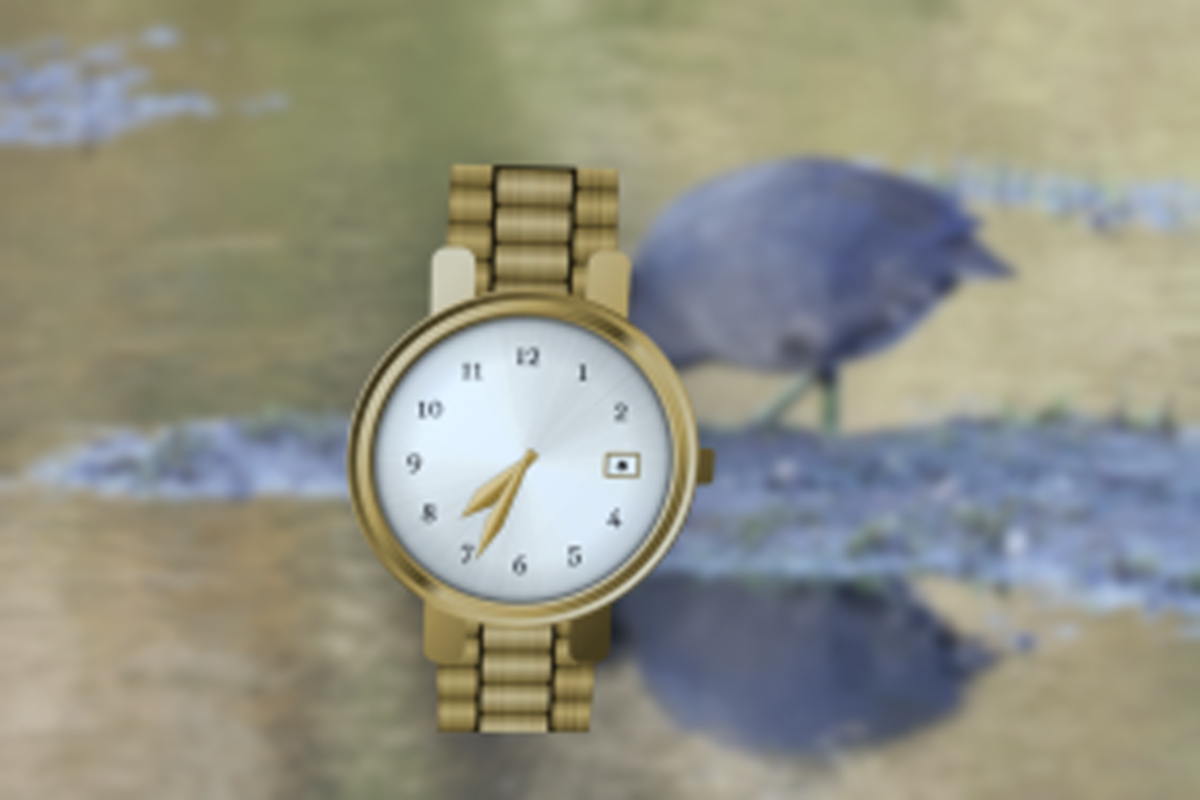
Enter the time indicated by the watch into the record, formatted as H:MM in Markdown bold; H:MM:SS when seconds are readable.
**7:34**
